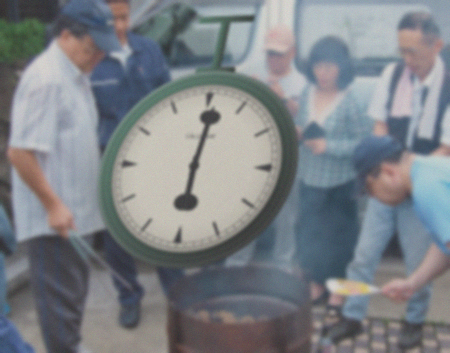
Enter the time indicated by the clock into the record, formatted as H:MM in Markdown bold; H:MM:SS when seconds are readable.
**6:01**
